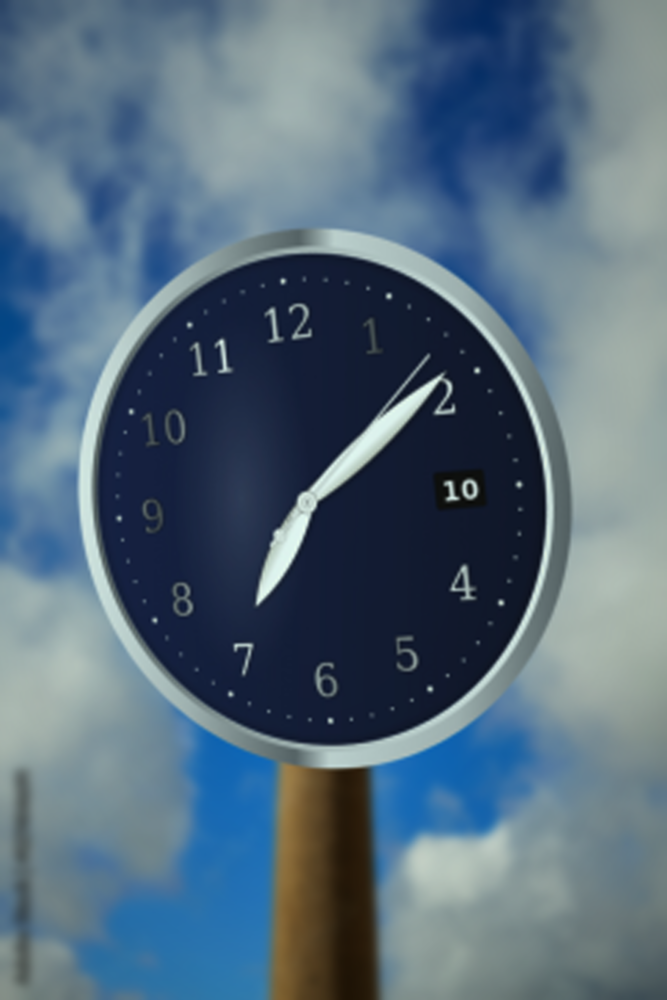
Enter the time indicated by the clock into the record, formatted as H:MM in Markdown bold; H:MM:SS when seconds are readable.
**7:09:08**
